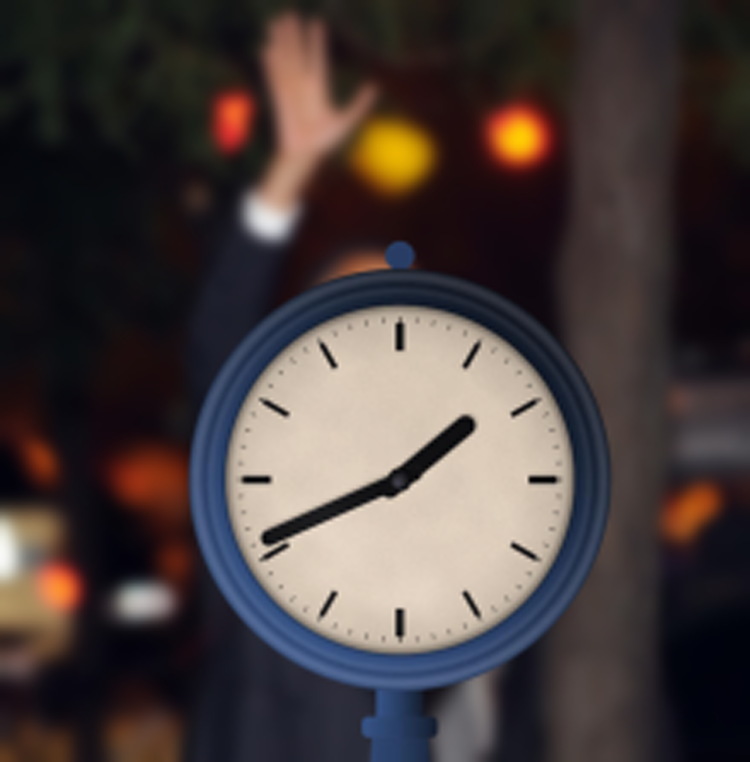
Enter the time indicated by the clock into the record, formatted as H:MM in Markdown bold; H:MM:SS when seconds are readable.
**1:41**
